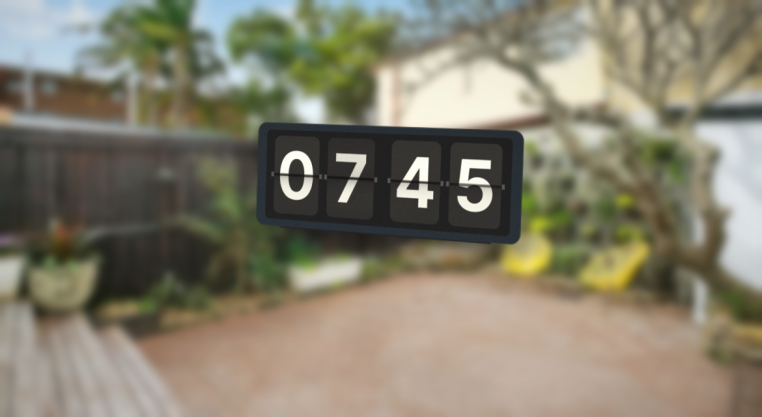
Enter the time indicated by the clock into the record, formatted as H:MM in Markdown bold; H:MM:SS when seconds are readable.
**7:45**
